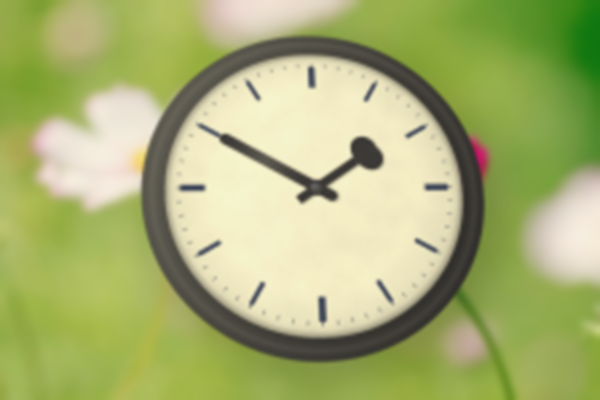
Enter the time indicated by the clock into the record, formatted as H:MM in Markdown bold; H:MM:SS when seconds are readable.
**1:50**
